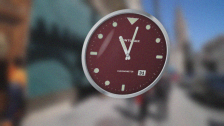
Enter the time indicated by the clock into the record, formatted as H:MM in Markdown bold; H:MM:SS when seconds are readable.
**11:02**
